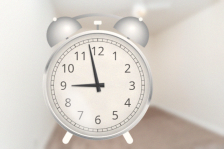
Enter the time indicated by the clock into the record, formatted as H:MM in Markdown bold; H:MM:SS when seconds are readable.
**8:58**
